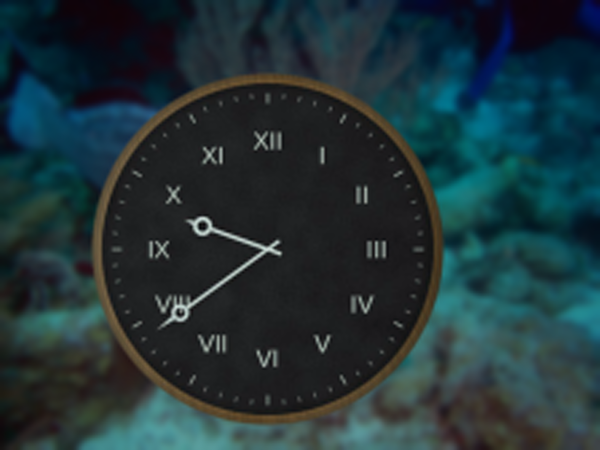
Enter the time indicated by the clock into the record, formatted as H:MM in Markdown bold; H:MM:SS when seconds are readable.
**9:39**
